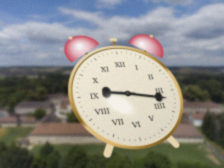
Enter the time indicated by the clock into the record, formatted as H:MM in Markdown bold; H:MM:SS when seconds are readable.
**9:17**
